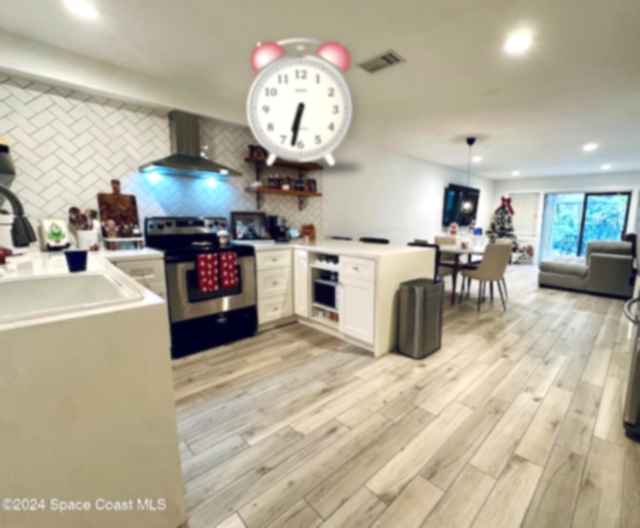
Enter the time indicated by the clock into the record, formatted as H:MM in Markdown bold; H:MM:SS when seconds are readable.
**6:32**
